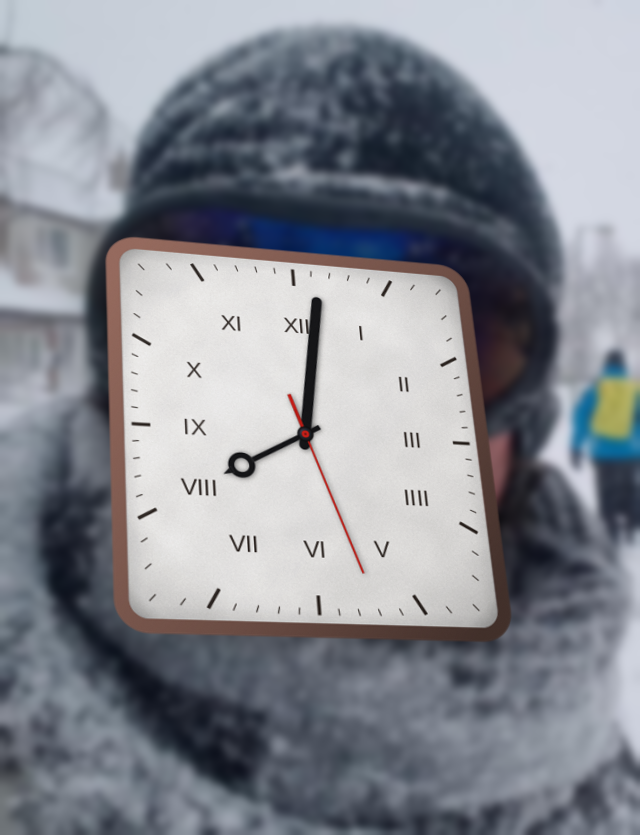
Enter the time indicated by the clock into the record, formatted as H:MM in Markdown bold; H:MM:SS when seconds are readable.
**8:01:27**
